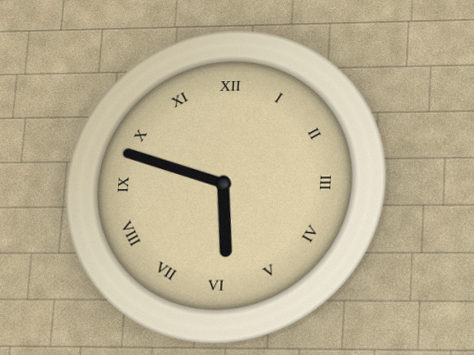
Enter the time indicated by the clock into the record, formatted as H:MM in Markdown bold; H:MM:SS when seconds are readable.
**5:48**
